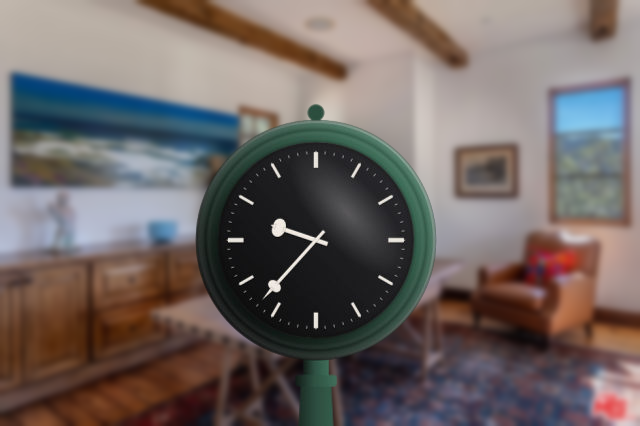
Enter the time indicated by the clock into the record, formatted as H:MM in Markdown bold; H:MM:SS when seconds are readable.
**9:37**
